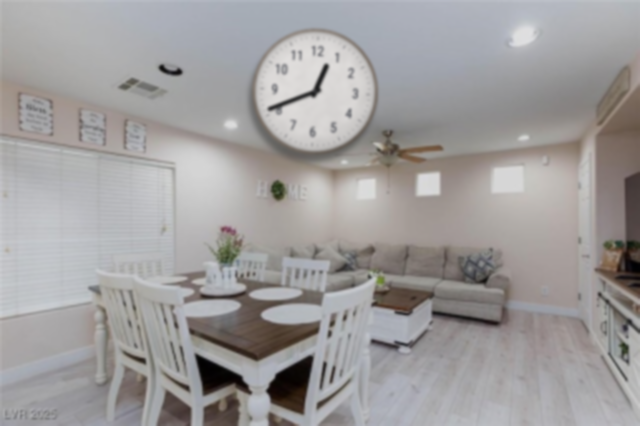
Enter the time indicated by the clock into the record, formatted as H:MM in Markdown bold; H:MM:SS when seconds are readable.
**12:41**
